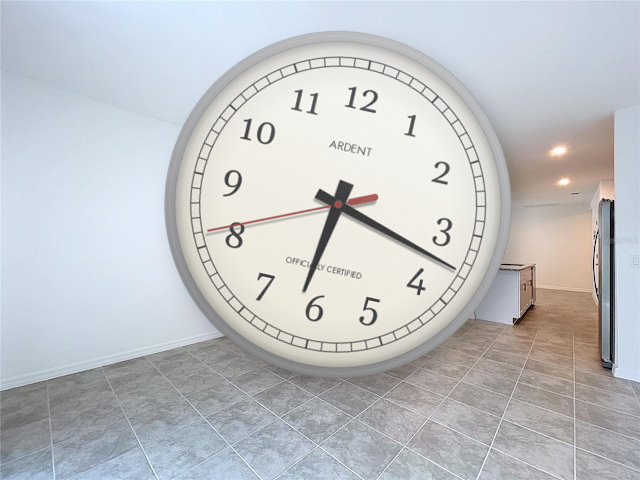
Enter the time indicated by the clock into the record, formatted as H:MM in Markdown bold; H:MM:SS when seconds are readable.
**6:17:41**
